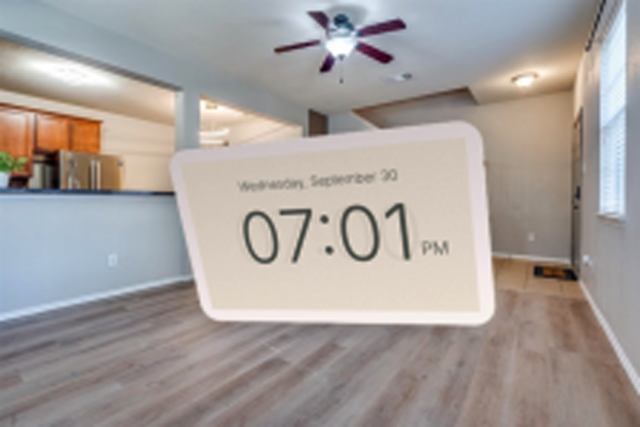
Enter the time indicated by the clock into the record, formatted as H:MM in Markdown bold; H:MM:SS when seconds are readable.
**7:01**
